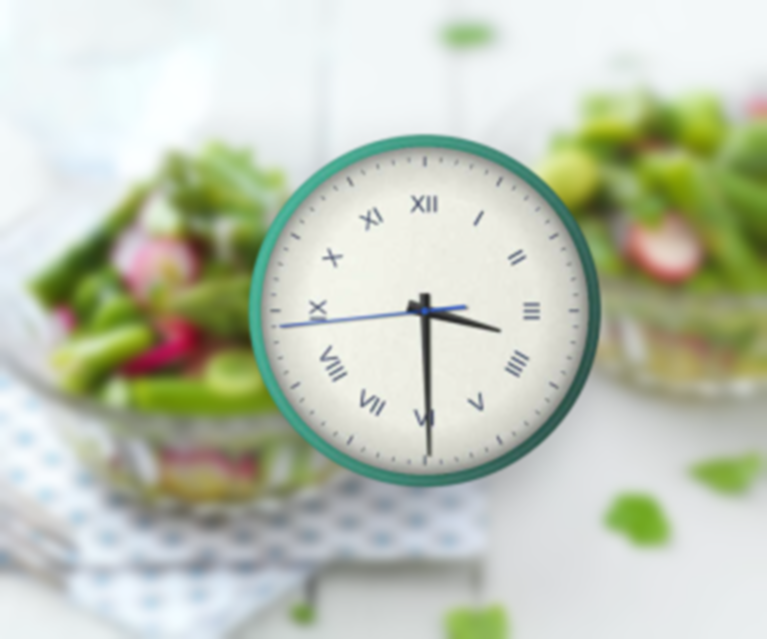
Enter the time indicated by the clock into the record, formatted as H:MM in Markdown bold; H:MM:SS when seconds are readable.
**3:29:44**
